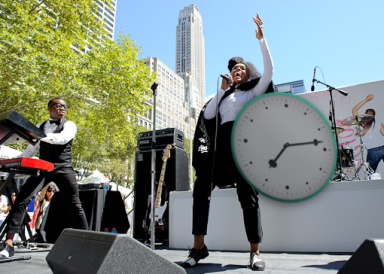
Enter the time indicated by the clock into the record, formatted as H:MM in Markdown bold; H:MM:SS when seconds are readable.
**7:13**
